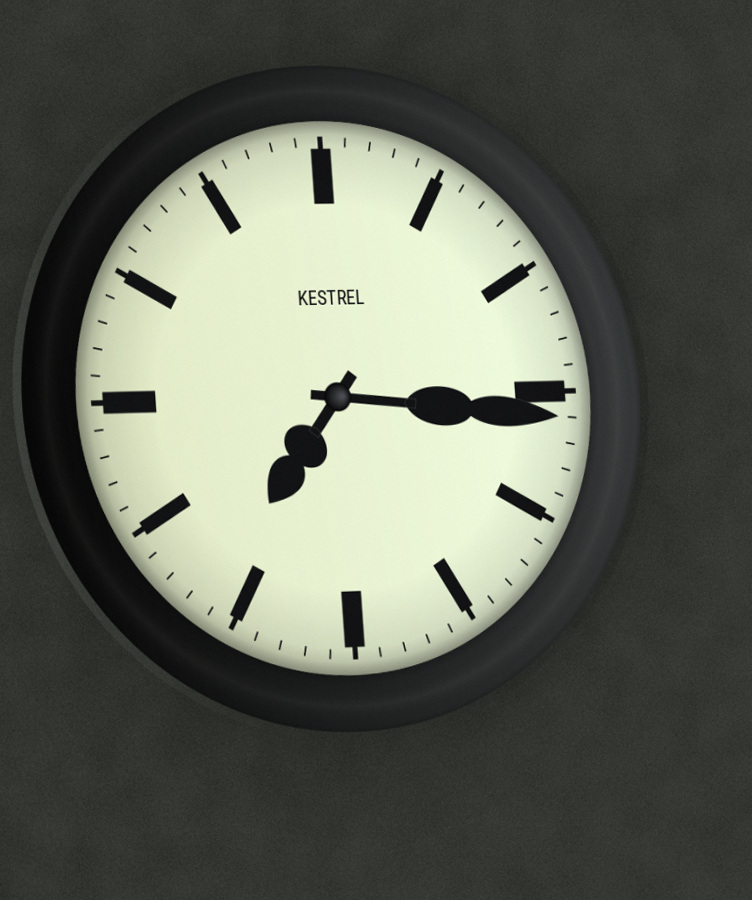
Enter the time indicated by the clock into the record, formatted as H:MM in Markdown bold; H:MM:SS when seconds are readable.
**7:16**
